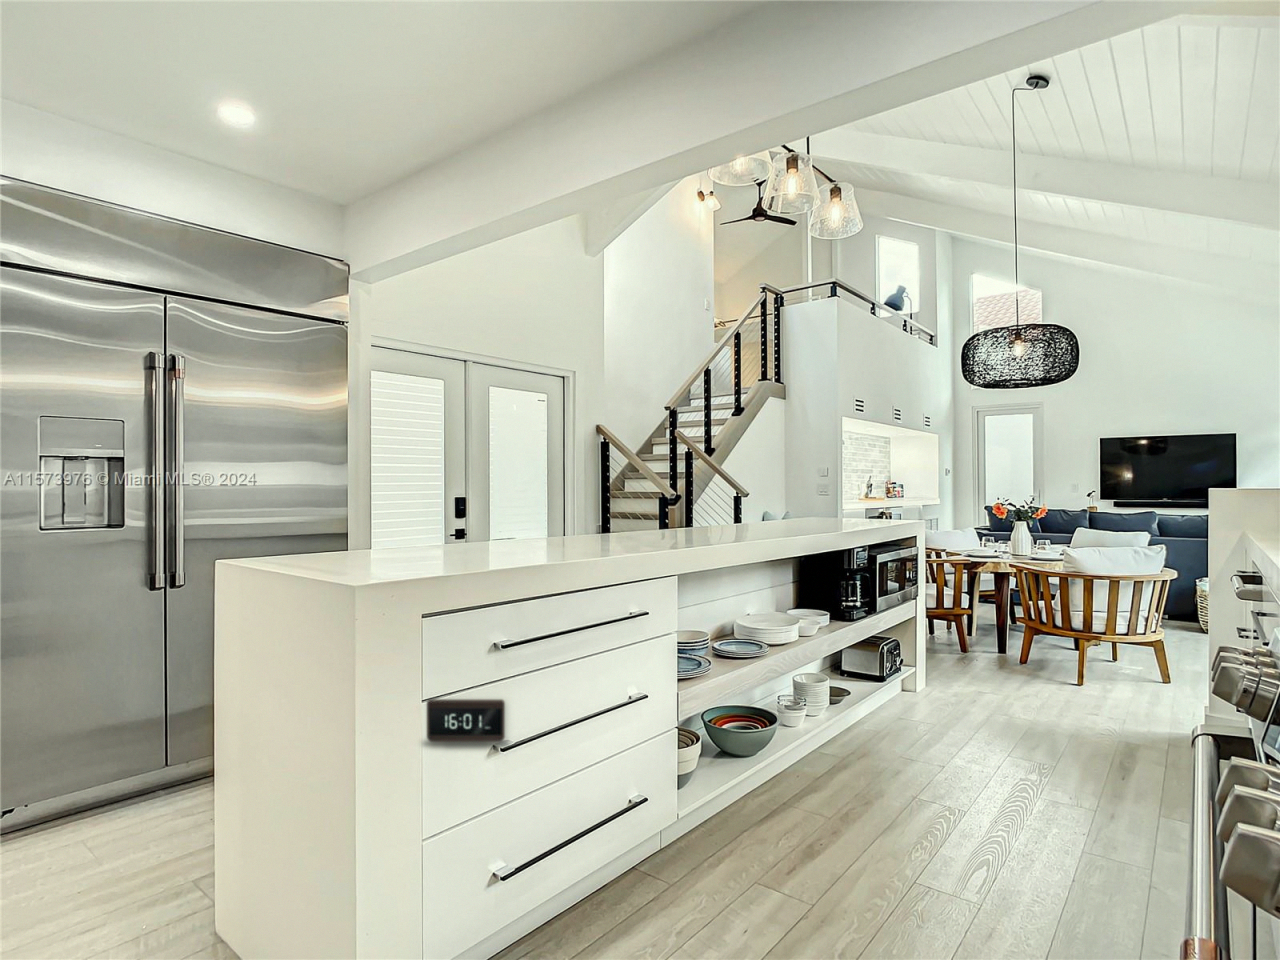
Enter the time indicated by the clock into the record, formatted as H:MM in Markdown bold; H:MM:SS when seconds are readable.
**16:01**
